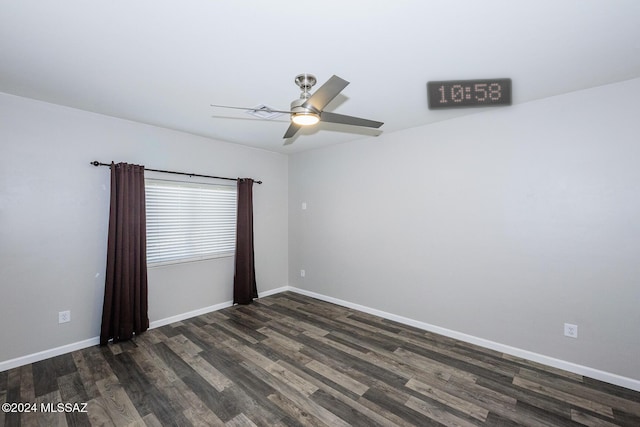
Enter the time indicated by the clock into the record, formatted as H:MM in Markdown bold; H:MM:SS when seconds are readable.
**10:58**
